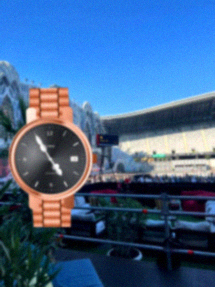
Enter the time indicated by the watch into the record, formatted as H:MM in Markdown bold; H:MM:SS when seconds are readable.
**4:55**
